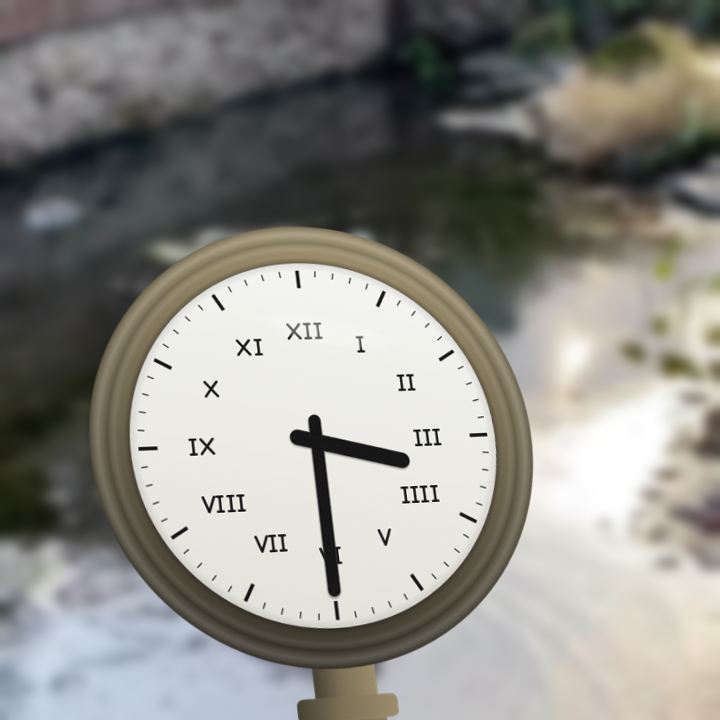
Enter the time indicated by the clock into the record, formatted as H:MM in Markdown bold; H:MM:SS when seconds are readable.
**3:30**
